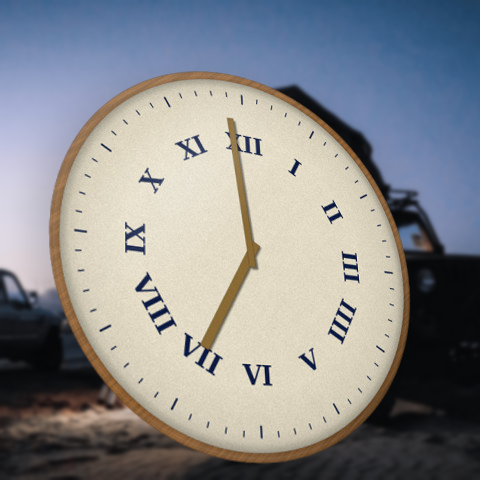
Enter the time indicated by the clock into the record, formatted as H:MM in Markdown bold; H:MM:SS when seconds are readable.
**6:59**
